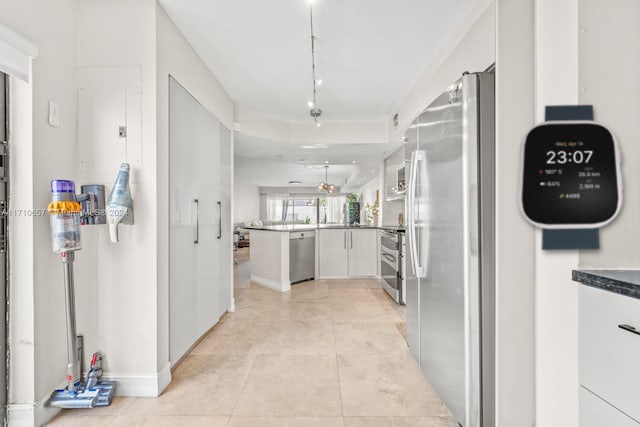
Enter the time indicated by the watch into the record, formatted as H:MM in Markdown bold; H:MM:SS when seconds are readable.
**23:07**
